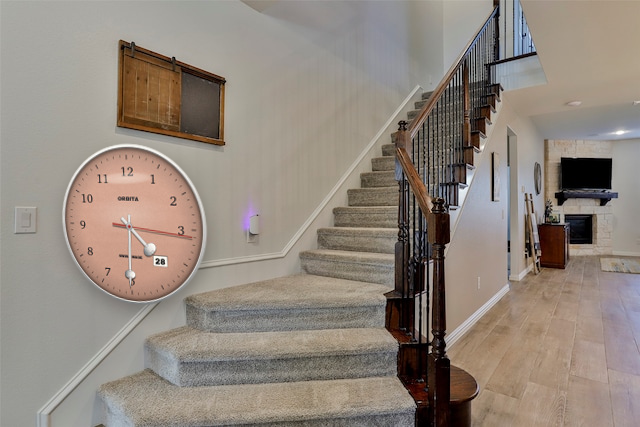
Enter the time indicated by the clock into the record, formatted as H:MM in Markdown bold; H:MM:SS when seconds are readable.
**4:30:16**
